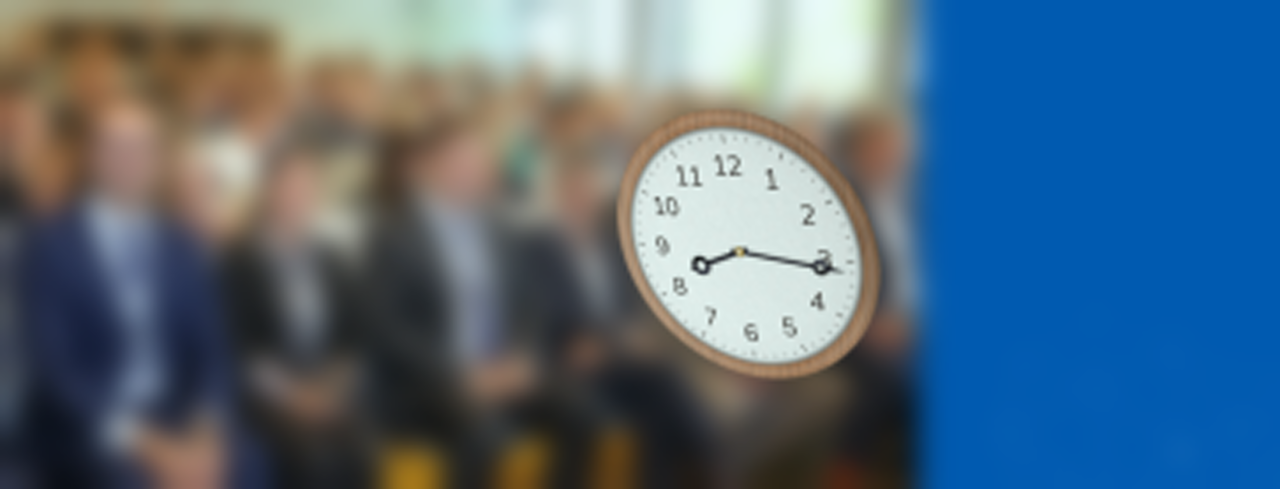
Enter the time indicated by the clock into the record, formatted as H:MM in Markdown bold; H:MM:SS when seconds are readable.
**8:16**
